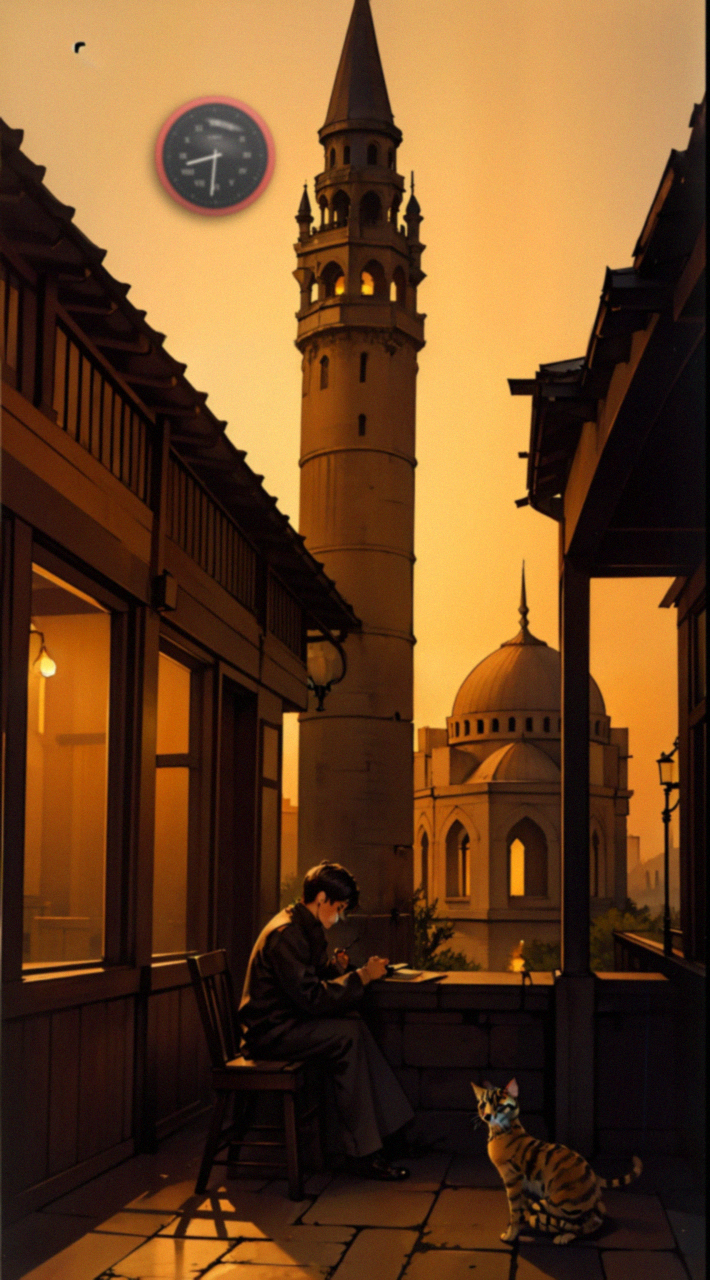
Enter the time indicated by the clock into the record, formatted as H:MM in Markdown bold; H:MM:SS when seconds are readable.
**8:31**
